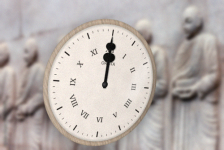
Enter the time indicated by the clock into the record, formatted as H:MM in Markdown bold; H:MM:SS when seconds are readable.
**12:00**
